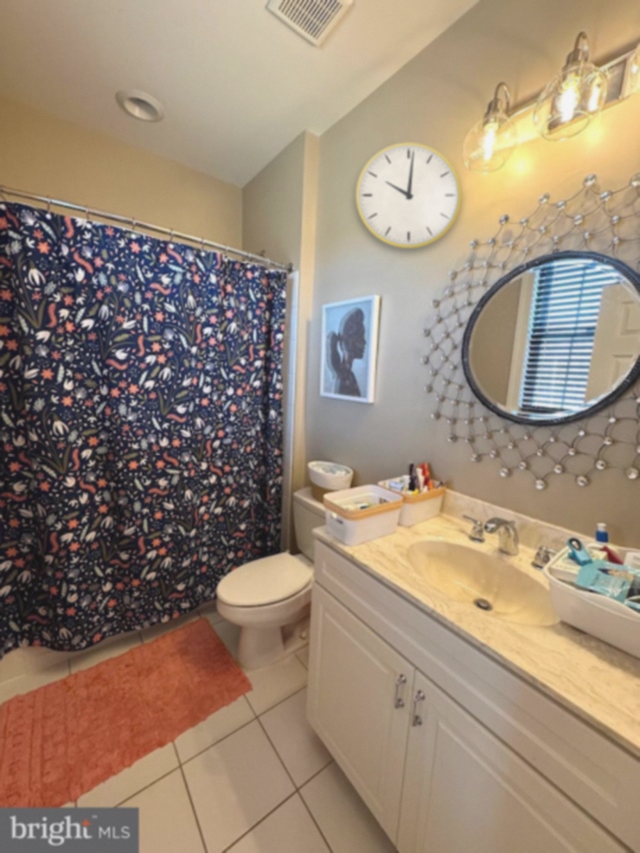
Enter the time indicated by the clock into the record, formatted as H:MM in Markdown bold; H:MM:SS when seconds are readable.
**10:01**
